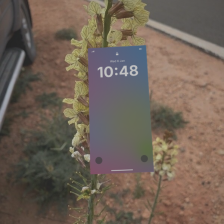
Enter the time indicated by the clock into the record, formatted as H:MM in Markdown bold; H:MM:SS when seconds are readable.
**10:48**
